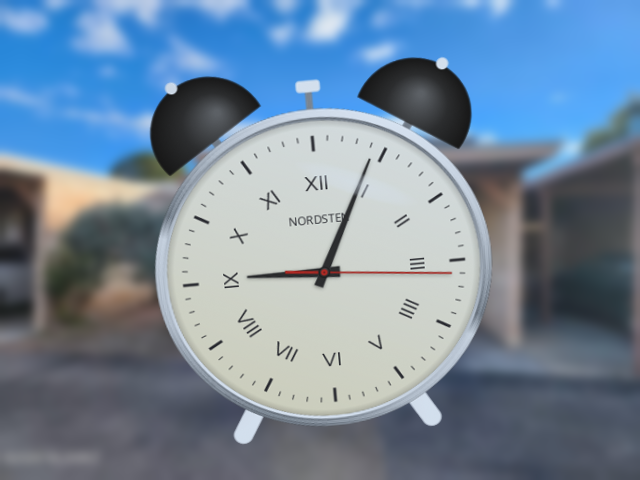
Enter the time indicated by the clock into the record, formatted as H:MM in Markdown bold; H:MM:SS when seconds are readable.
**9:04:16**
